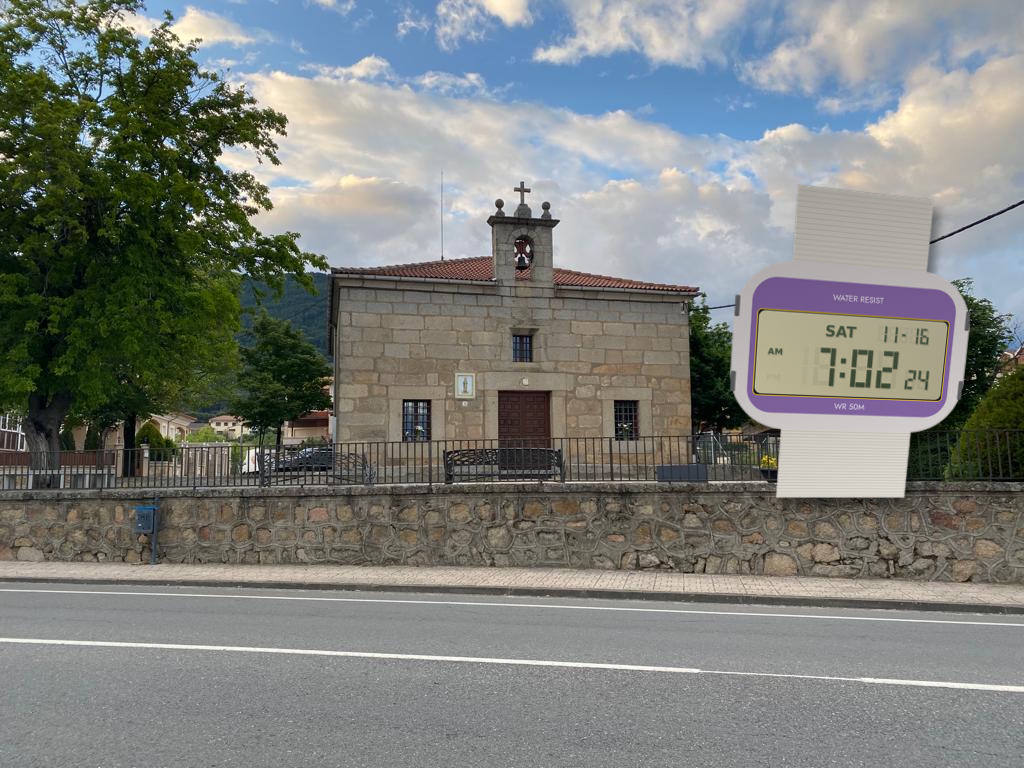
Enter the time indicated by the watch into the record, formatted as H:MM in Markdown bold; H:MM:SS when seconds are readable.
**7:02:24**
